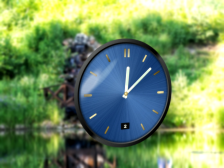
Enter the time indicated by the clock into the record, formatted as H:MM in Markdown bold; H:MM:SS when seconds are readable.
**12:08**
